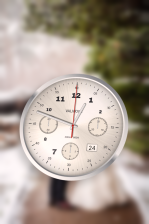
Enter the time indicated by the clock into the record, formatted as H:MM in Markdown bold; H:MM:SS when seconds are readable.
**12:48**
